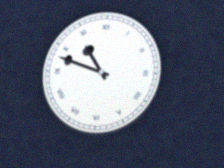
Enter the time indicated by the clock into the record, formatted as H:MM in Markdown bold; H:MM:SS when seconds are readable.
**10:48**
